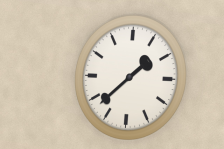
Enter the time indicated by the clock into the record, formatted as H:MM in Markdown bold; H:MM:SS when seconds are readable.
**1:38**
